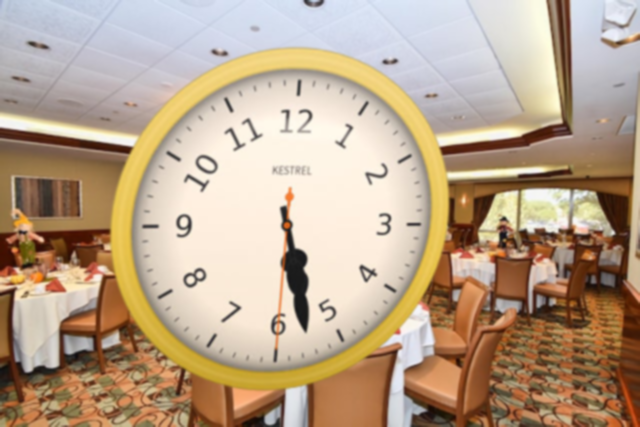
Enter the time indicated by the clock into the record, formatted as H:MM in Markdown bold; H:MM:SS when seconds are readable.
**5:27:30**
